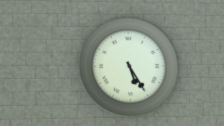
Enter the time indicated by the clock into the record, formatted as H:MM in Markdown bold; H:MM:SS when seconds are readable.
**5:25**
